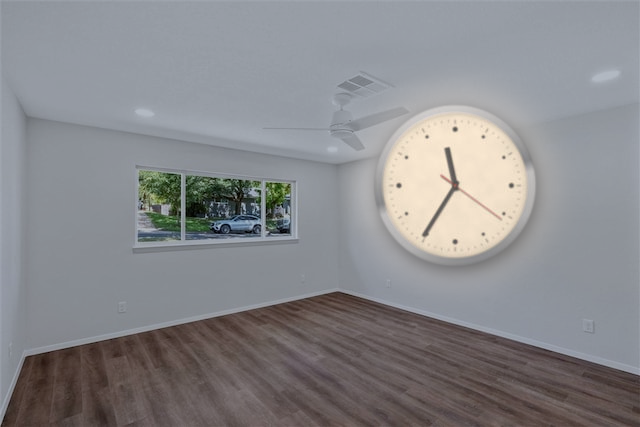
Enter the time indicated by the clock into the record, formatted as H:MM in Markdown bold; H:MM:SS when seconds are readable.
**11:35:21**
